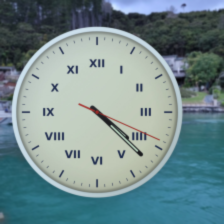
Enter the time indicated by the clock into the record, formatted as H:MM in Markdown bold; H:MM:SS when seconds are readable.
**4:22:19**
